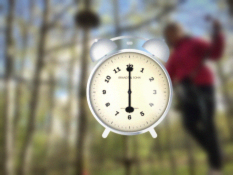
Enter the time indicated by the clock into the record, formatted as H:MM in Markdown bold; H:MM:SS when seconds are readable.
**6:00**
